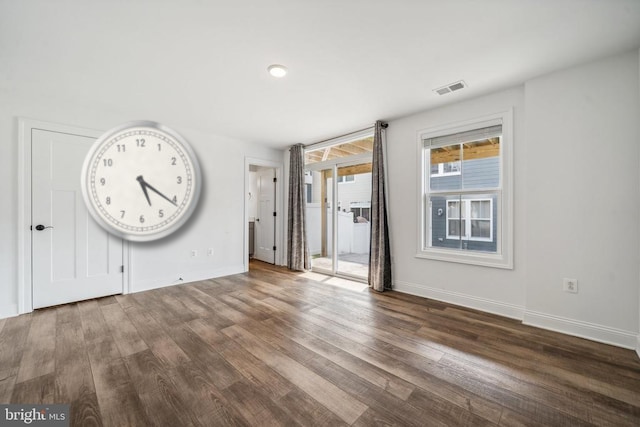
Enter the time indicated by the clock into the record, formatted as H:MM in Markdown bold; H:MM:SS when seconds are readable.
**5:21**
